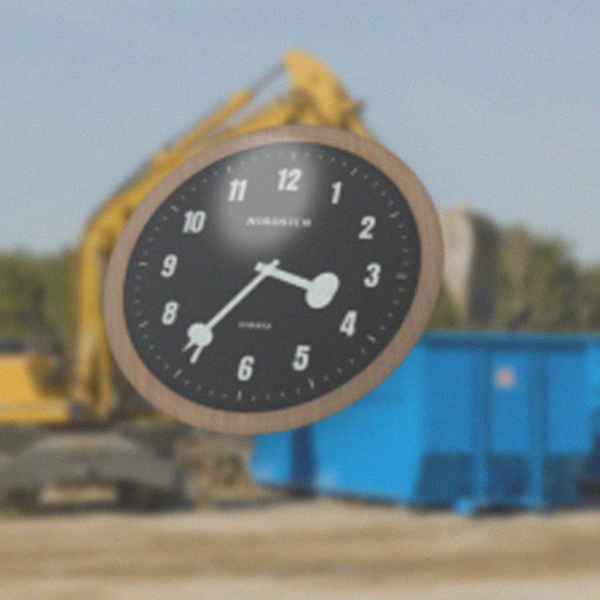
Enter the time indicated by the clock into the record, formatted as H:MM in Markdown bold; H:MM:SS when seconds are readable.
**3:36**
